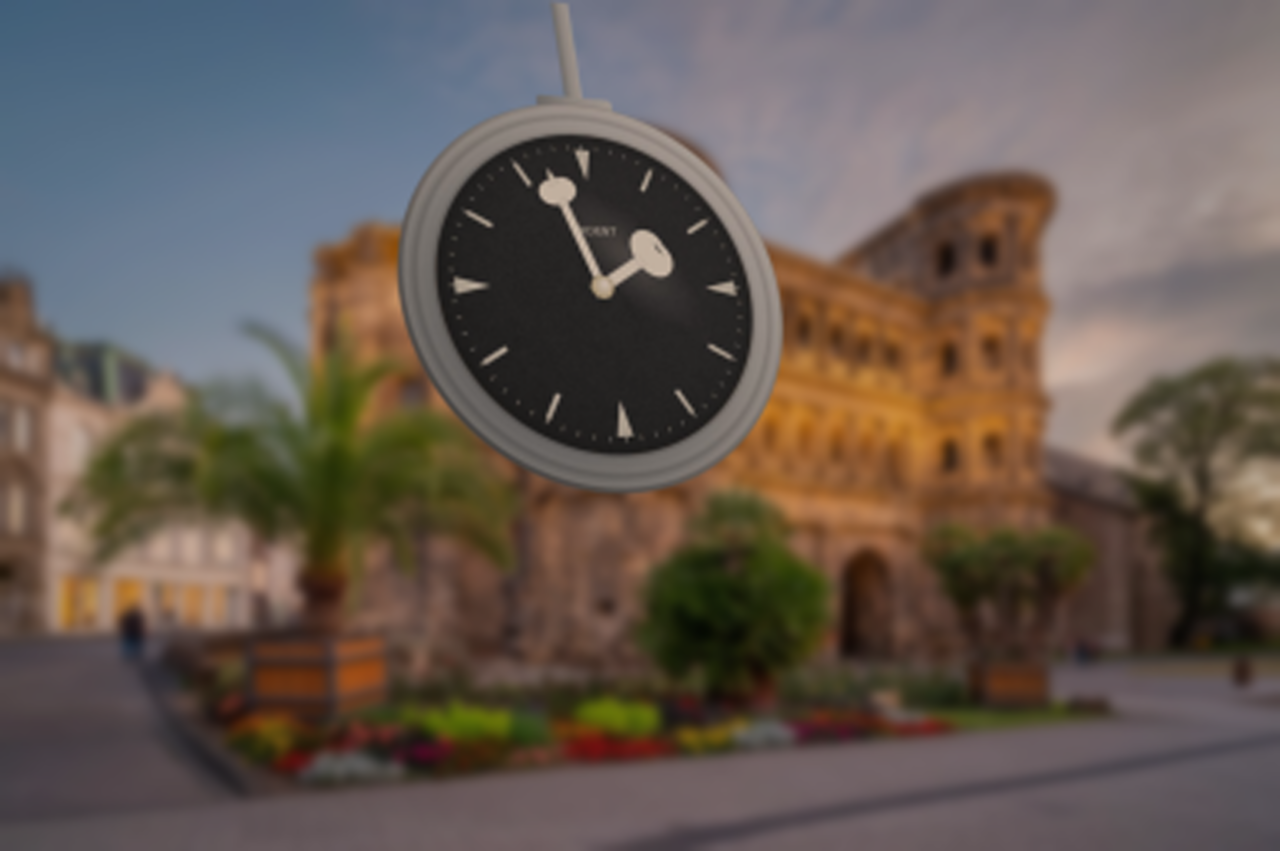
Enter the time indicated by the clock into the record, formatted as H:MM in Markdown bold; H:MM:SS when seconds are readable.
**1:57**
